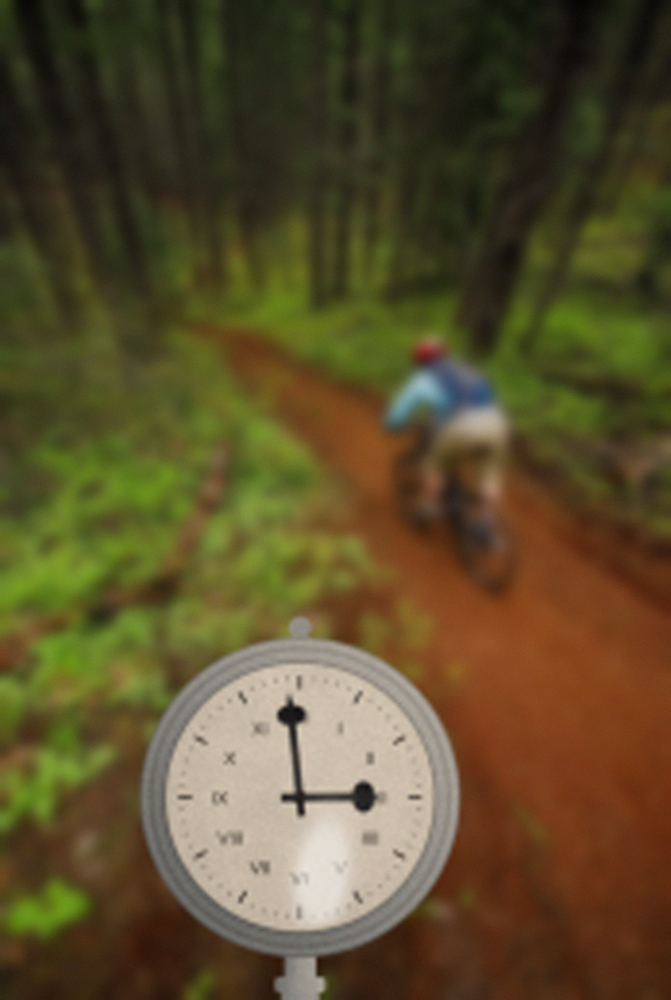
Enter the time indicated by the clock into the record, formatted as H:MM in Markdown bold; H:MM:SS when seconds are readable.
**2:59**
